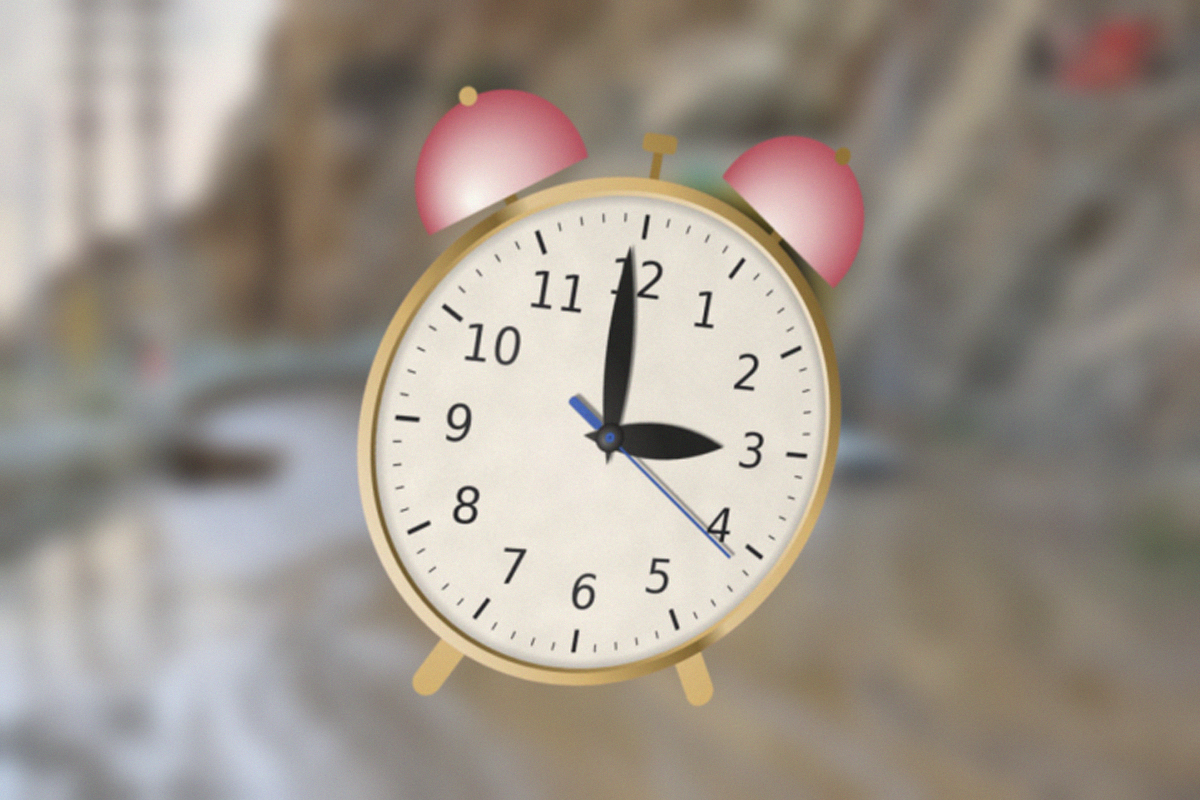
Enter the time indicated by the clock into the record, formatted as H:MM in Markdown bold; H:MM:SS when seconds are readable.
**2:59:21**
